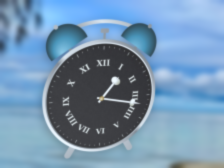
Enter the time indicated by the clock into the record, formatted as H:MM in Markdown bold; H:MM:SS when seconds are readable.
**1:17**
